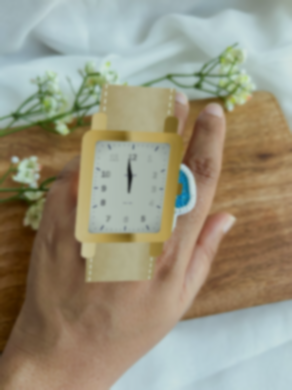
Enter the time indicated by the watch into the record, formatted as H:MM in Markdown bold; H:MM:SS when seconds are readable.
**11:59**
